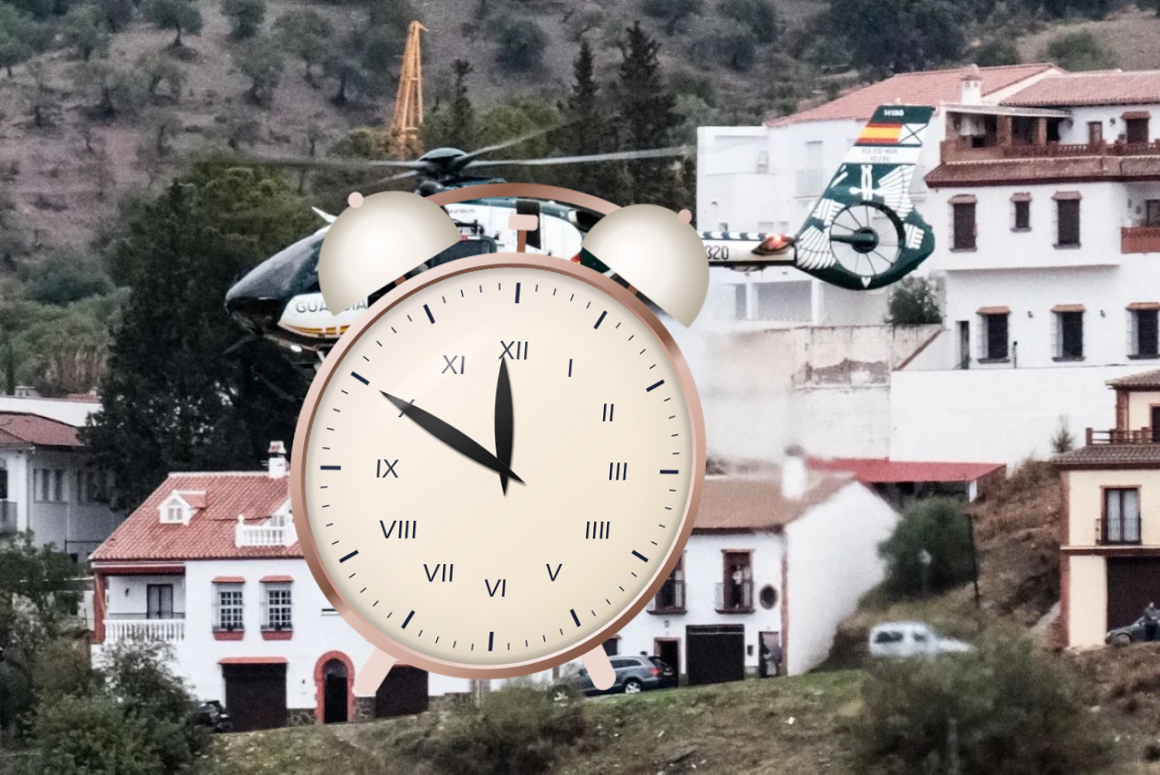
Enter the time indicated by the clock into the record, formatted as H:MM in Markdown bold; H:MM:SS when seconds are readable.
**11:50**
